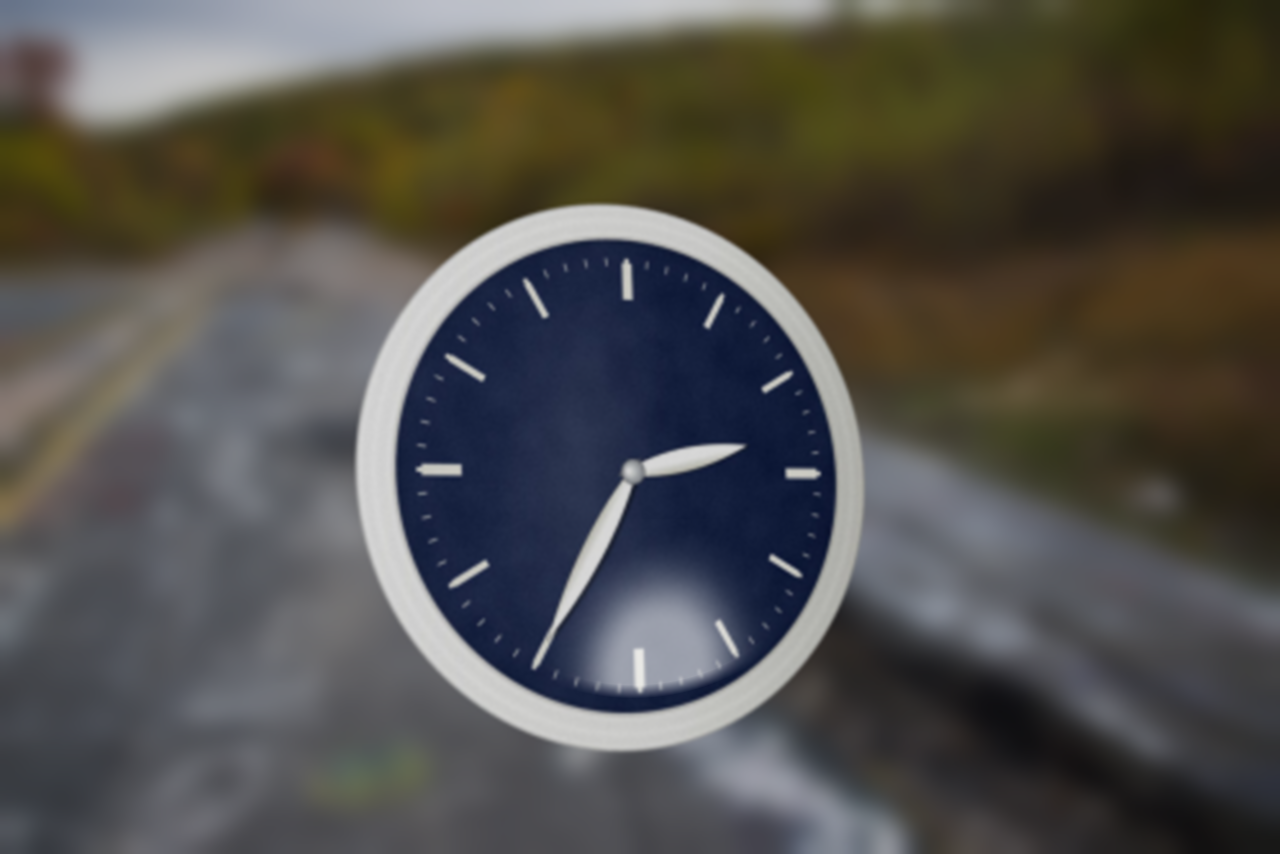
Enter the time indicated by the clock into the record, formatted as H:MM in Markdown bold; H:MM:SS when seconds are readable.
**2:35**
